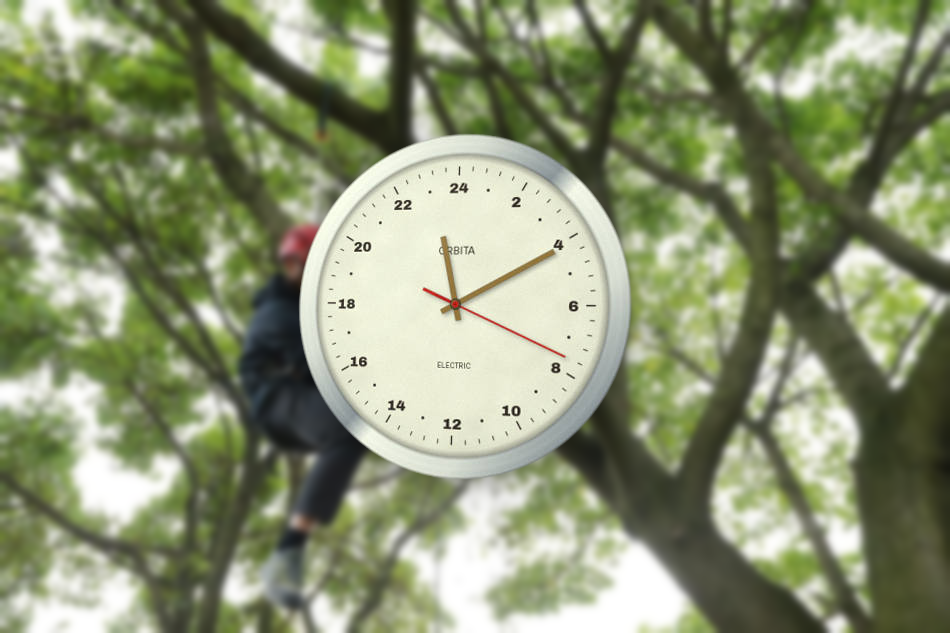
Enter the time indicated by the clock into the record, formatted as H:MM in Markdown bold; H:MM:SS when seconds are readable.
**23:10:19**
